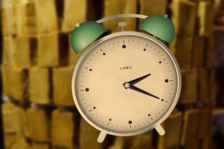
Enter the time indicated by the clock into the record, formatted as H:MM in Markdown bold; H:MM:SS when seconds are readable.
**2:20**
